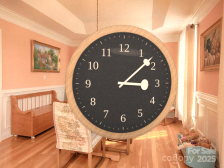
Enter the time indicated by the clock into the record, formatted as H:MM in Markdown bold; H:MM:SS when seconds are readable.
**3:08**
